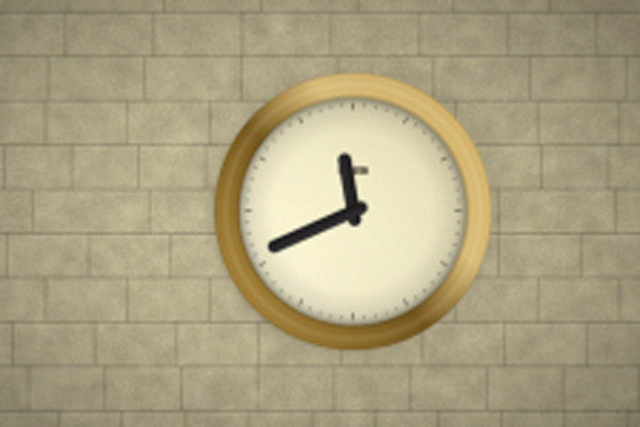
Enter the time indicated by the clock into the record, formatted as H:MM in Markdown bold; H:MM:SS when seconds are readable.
**11:41**
